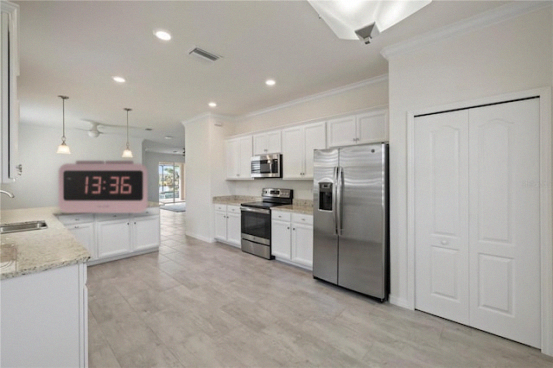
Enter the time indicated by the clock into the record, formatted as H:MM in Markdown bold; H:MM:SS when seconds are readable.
**13:36**
